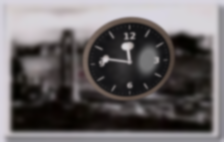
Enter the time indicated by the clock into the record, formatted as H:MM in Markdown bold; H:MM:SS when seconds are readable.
**11:47**
